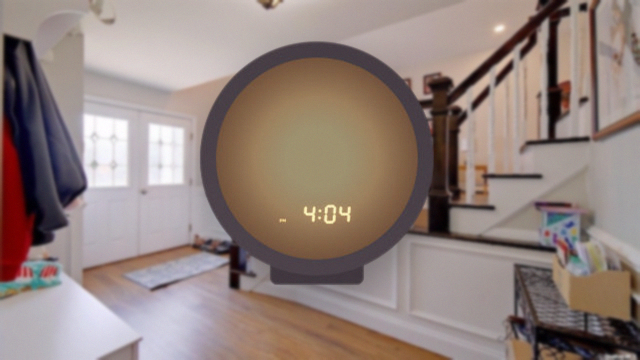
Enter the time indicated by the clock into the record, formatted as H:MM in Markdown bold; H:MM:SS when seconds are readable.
**4:04**
